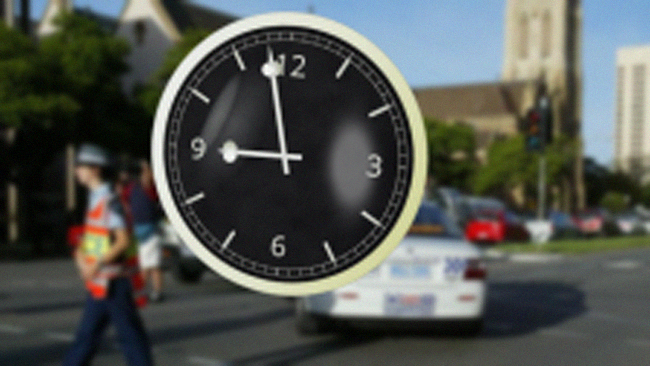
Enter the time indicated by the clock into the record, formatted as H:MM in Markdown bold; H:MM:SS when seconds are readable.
**8:58**
